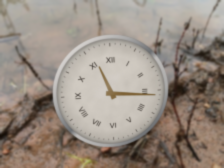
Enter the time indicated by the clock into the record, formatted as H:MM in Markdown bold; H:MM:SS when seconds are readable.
**11:16**
